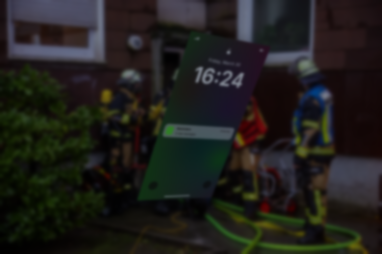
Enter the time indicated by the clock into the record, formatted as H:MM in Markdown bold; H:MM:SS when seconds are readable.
**16:24**
